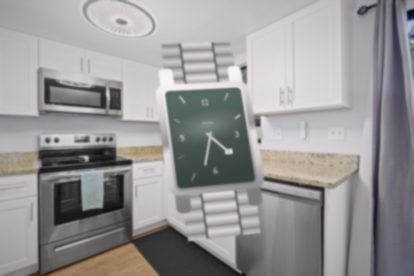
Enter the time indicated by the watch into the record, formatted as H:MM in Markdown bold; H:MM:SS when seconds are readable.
**4:33**
